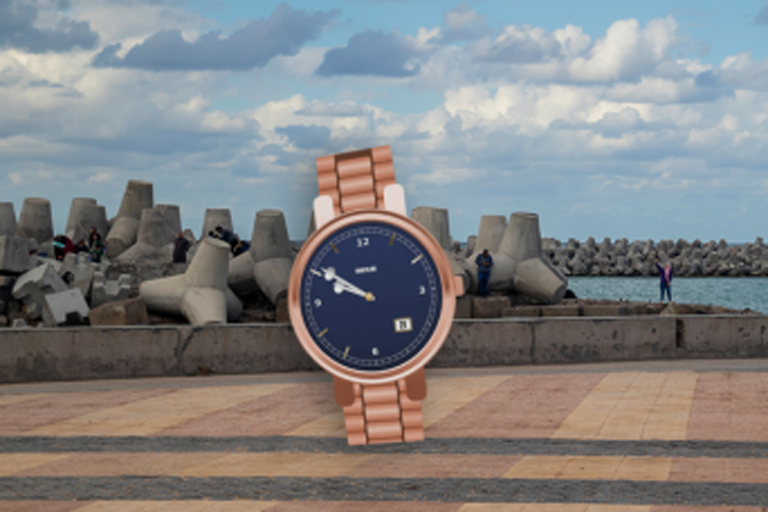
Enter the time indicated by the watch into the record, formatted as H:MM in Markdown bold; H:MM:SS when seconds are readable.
**9:51**
